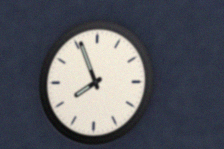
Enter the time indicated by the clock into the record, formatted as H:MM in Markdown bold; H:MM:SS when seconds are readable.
**7:56**
